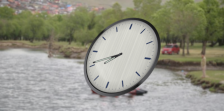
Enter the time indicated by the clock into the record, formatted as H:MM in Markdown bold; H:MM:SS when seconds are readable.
**7:41**
